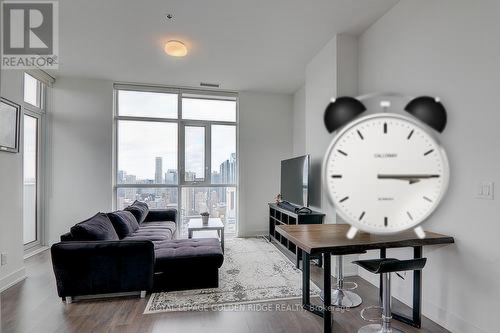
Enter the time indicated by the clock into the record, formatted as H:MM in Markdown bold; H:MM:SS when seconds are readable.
**3:15**
